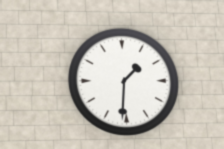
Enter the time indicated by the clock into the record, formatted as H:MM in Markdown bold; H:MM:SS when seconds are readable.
**1:31**
